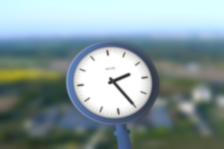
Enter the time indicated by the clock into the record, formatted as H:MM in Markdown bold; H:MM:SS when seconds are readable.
**2:25**
